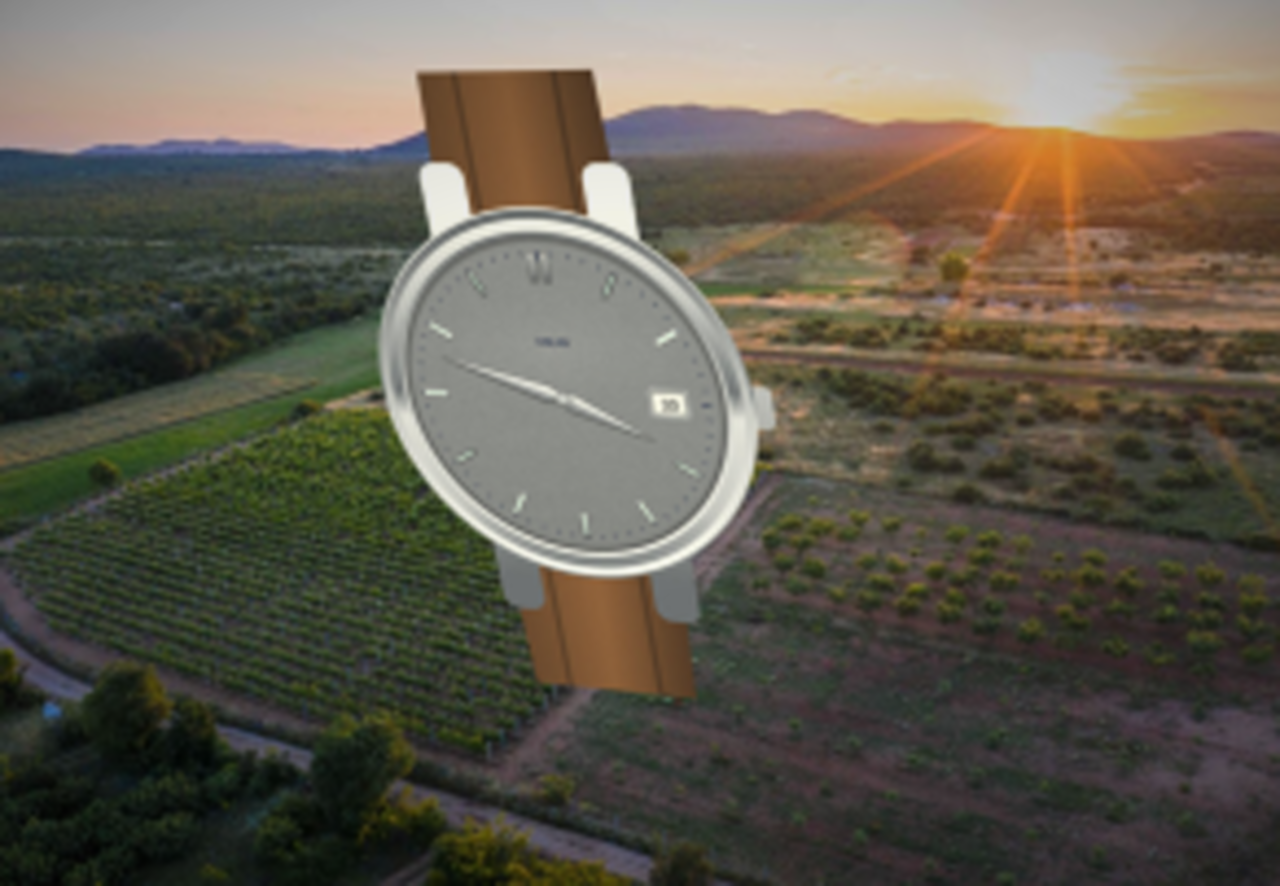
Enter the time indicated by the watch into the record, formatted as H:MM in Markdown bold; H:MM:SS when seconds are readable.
**3:48**
